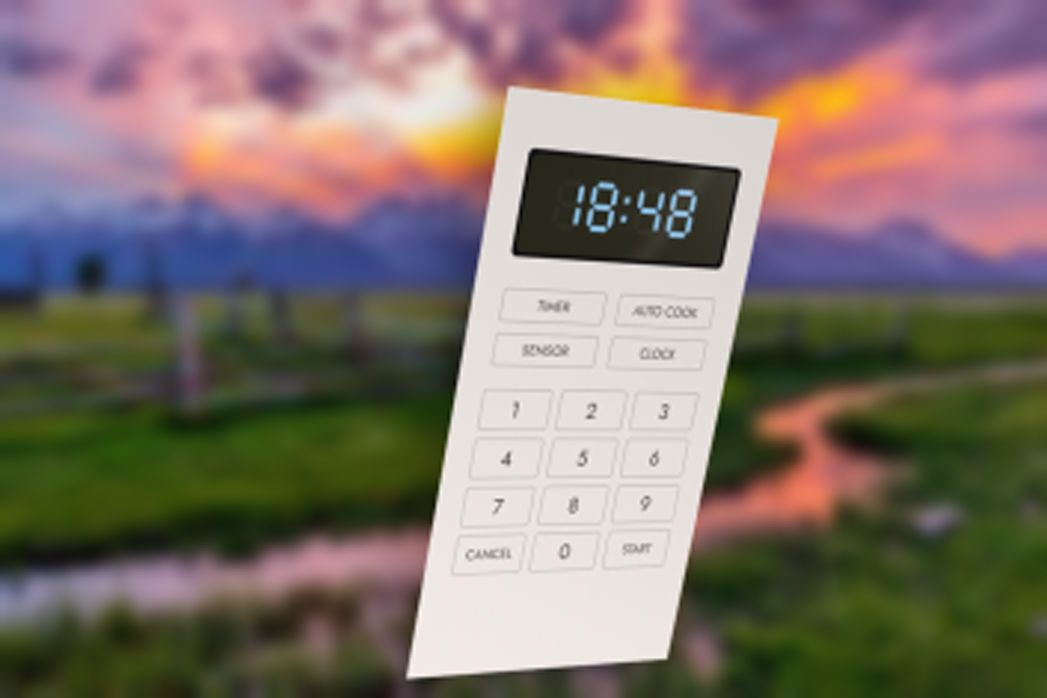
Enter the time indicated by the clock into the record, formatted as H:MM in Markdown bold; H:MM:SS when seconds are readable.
**18:48**
